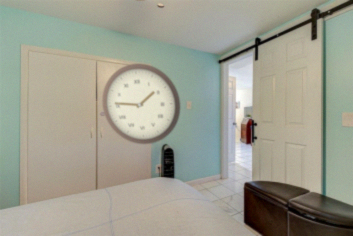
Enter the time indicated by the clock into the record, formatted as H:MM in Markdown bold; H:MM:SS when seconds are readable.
**1:46**
